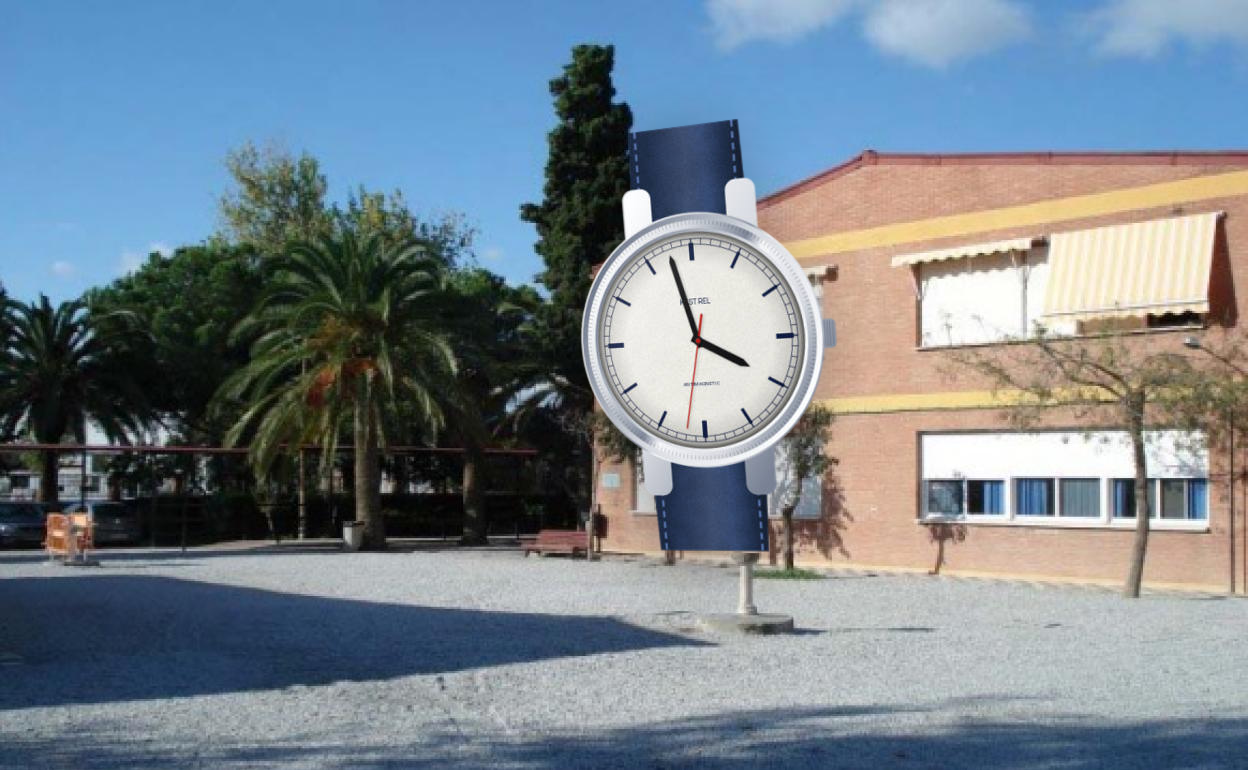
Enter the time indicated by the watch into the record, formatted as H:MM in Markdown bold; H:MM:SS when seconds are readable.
**3:57:32**
